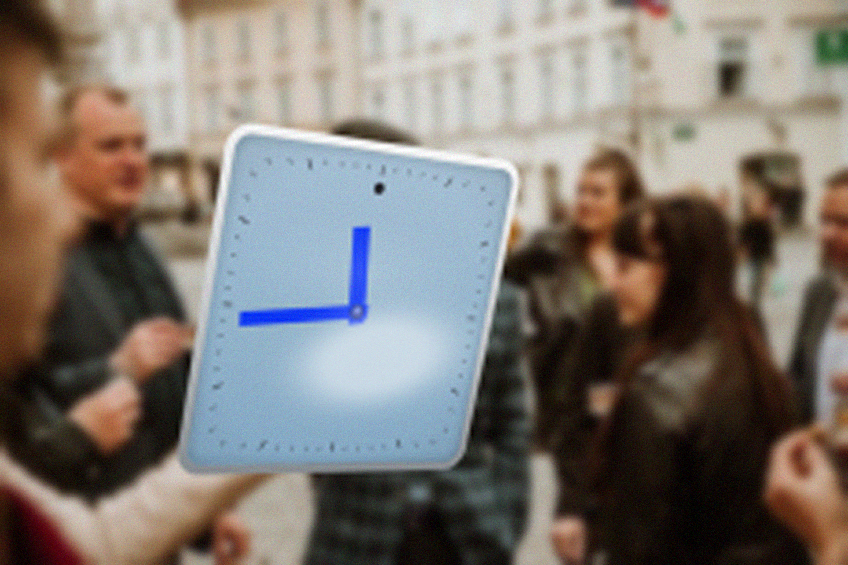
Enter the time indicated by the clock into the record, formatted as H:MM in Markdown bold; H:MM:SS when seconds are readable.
**11:44**
